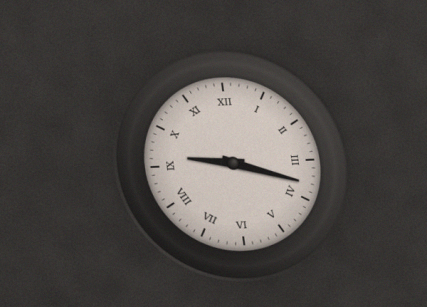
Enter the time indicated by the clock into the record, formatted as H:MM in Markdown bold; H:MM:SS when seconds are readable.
**9:18**
